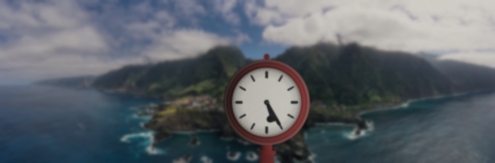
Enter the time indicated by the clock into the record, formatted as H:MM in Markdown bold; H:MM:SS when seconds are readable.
**5:25**
